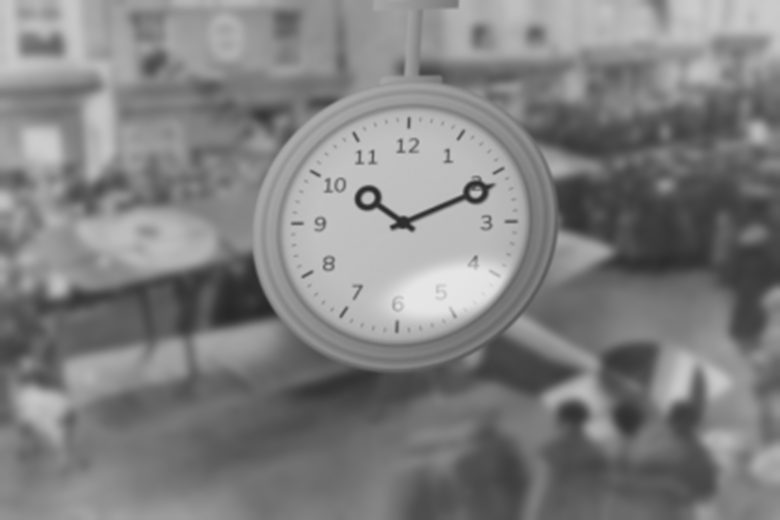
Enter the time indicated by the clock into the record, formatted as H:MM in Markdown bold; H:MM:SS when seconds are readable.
**10:11**
